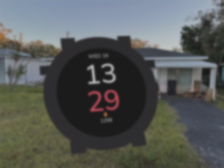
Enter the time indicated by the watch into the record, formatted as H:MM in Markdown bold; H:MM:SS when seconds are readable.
**13:29**
